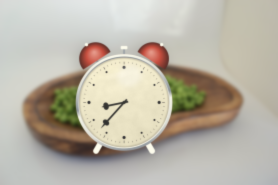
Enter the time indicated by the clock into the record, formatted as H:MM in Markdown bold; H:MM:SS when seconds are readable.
**8:37**
